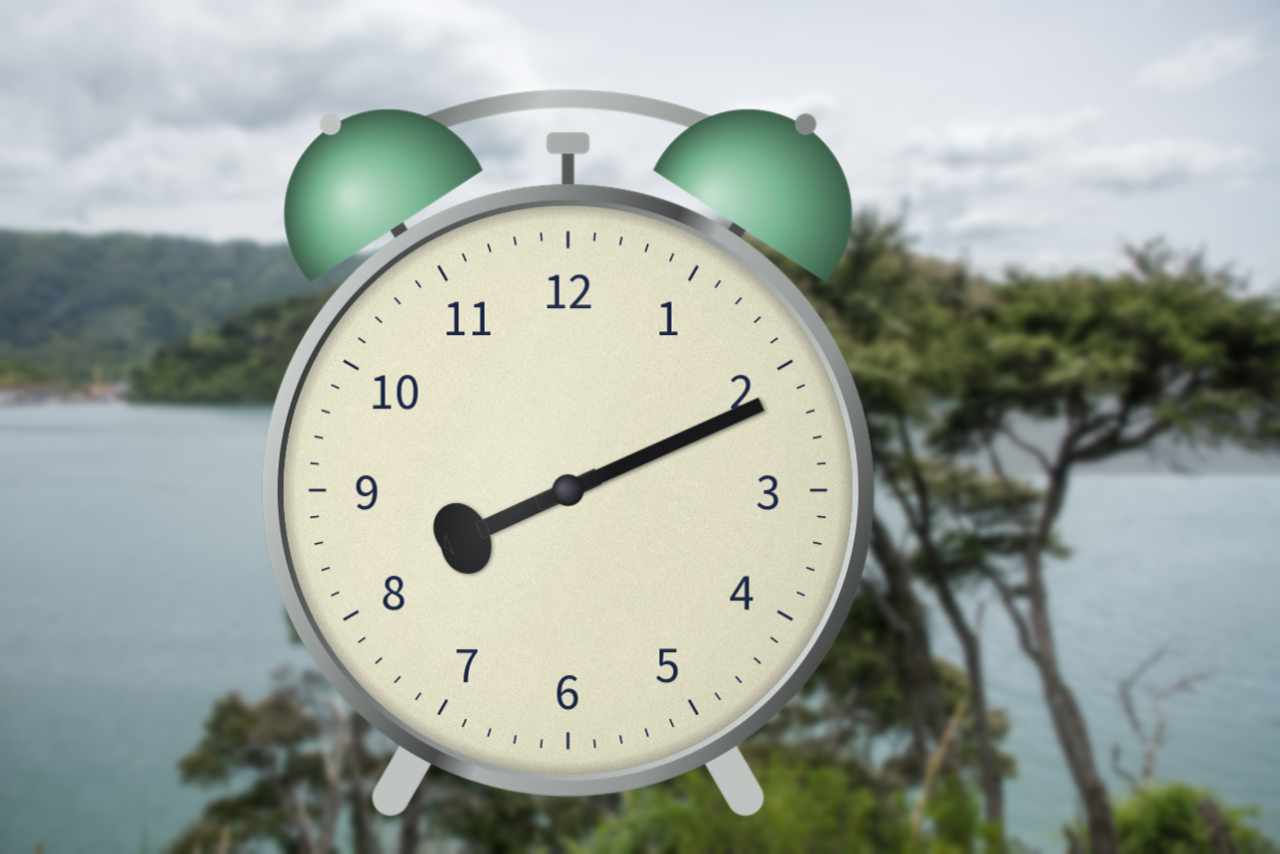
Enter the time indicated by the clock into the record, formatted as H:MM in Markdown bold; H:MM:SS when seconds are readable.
**8:11**
